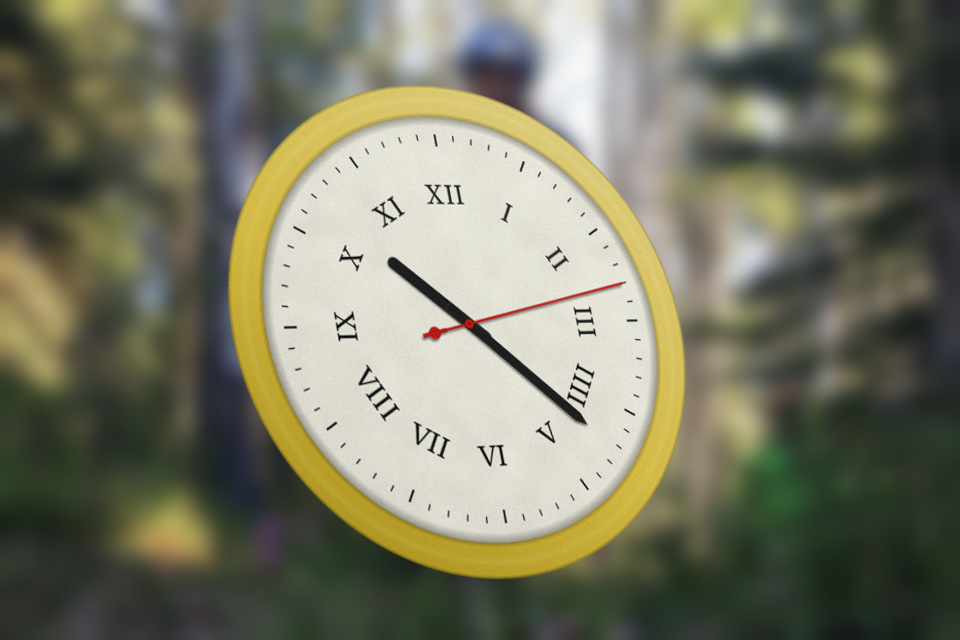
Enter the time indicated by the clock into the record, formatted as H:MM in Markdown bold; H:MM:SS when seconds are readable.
**10:22:13**
